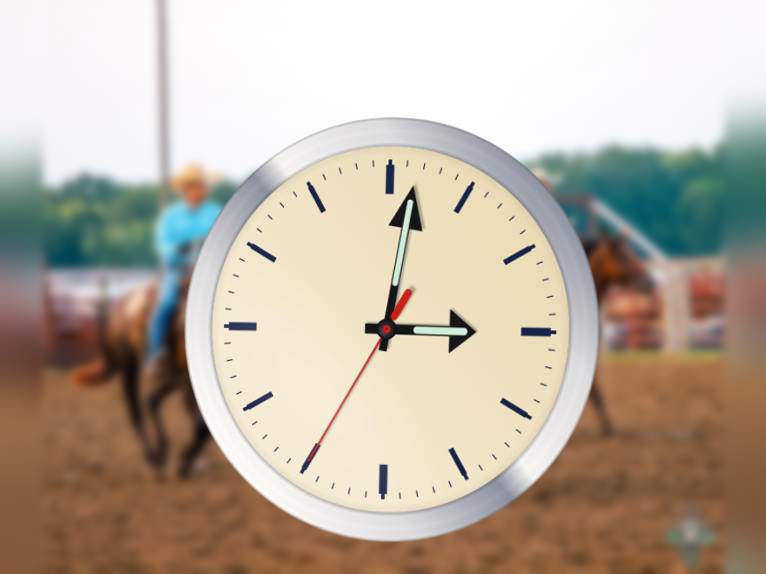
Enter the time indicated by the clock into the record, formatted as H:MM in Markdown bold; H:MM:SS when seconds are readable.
**3:01:35**
